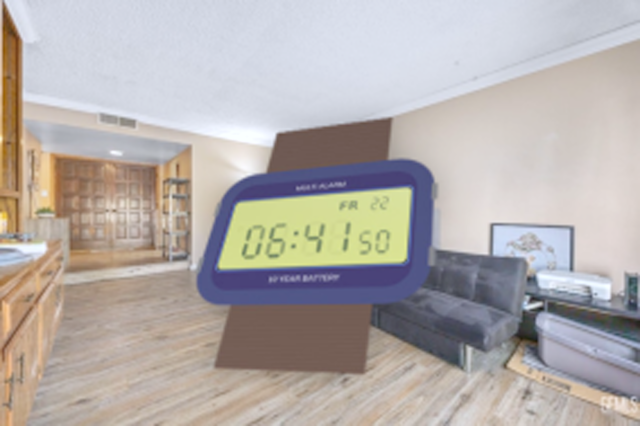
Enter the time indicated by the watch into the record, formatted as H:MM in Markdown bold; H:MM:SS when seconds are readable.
**6:41:50**
